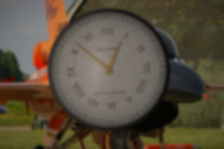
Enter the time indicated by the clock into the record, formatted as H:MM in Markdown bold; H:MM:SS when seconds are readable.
**12:52**
